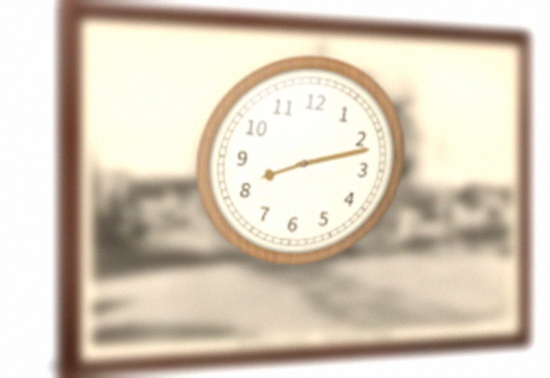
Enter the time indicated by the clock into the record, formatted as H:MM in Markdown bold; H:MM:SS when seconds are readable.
**8:12**
